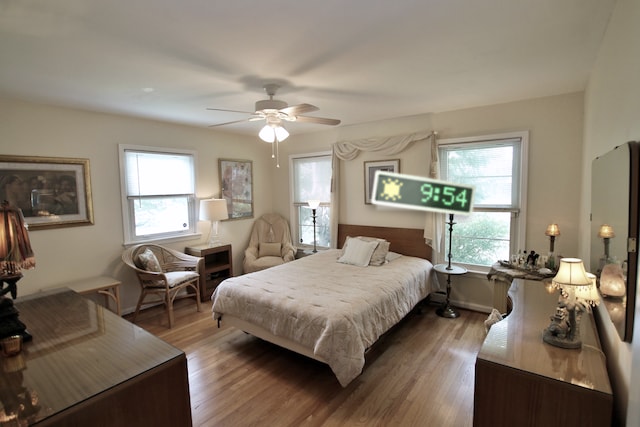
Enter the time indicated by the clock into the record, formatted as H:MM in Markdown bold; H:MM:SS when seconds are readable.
**9:54**
